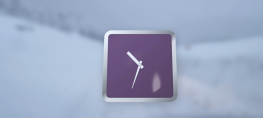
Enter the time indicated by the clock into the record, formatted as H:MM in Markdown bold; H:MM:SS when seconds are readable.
**10:33**
